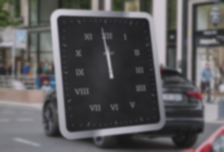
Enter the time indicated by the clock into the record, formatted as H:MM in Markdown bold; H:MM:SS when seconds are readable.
**11:59**
